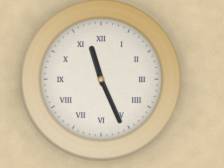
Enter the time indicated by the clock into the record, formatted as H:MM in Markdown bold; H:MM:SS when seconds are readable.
**11:26**
